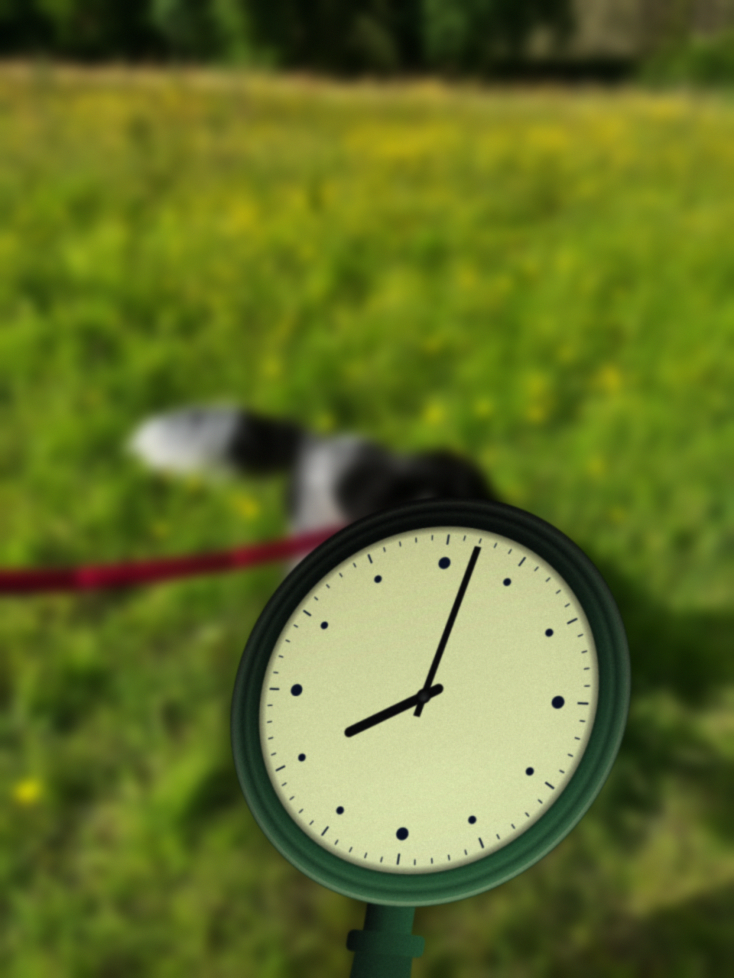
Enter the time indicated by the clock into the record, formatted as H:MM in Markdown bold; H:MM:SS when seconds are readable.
**8:02**
